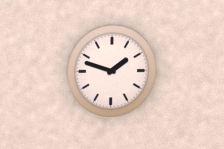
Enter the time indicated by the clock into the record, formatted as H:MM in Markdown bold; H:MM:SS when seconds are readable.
**1:48**
